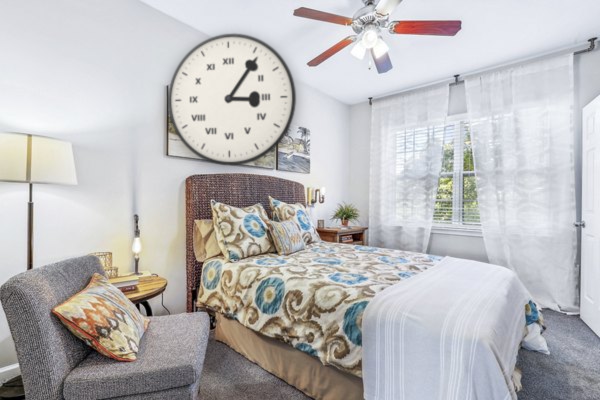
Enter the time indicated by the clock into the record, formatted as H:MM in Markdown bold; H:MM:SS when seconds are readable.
**3:06**
